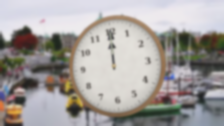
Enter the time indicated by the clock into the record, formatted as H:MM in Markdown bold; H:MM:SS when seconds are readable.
**12:00**
